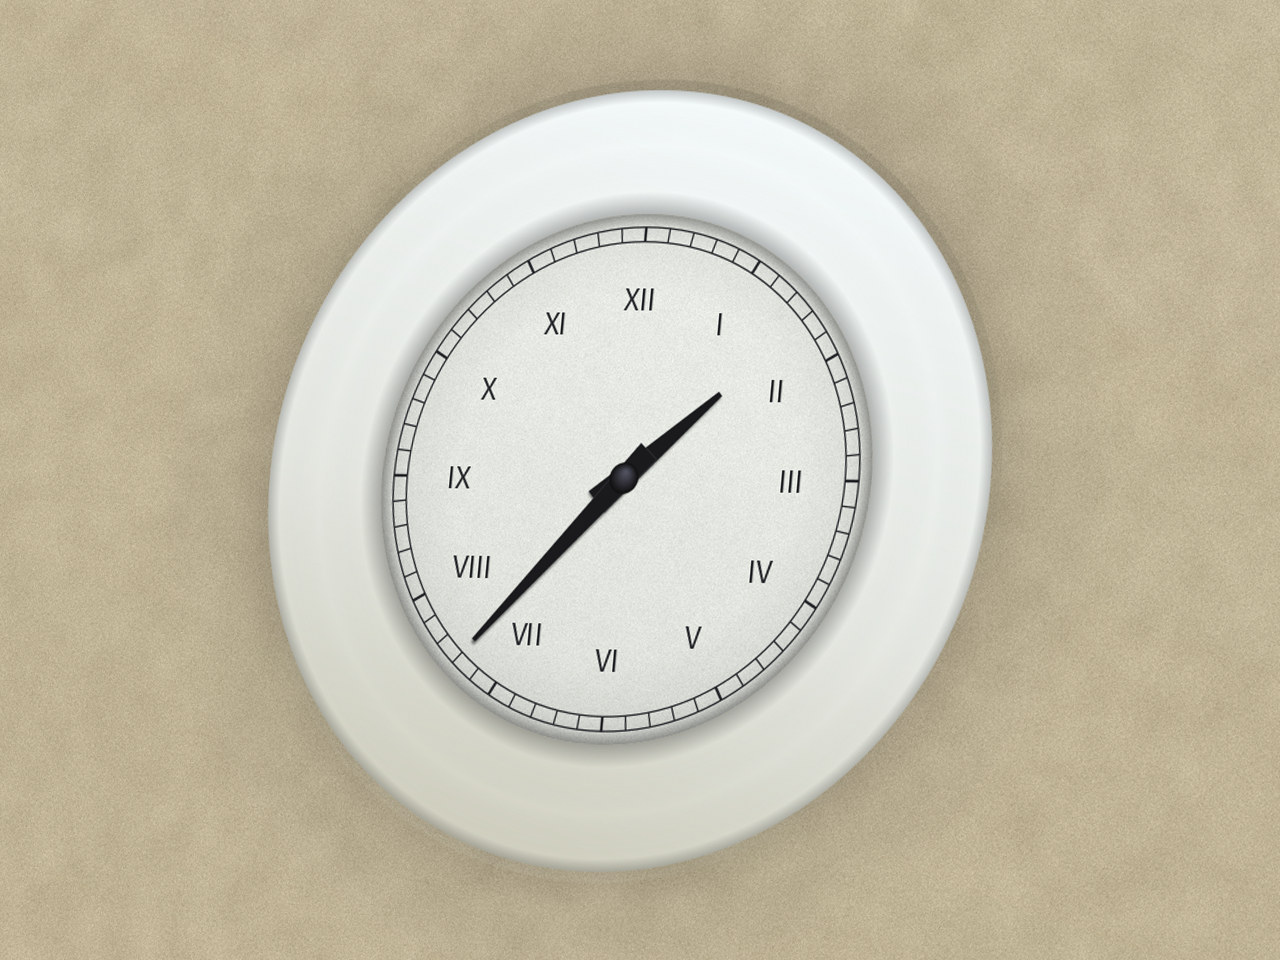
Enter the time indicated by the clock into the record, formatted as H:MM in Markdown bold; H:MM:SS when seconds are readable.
**1:37**
